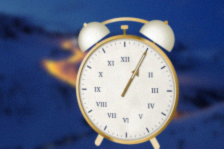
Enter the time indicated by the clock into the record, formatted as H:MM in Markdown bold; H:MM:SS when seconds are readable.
**1:05**
